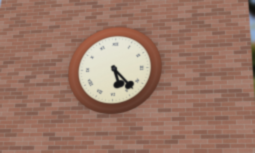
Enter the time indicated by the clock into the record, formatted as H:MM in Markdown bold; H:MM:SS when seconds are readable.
**5:23**
